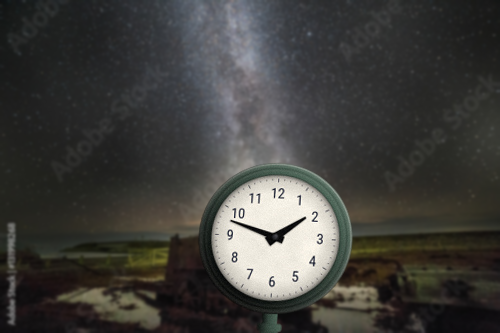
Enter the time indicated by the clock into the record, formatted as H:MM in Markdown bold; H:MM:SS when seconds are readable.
**1:48**
